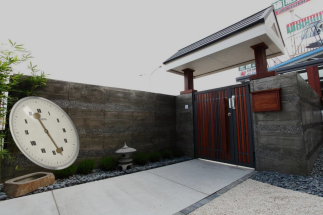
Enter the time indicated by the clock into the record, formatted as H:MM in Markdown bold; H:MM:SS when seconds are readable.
**11:27**
